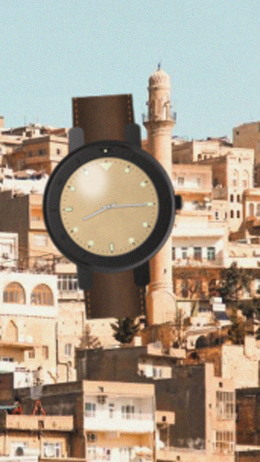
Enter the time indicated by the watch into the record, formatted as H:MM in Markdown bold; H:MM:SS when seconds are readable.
**8:15**
